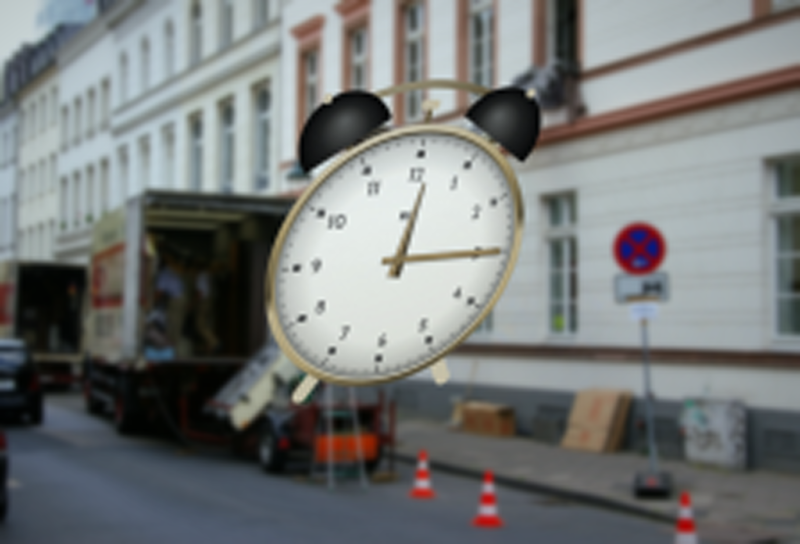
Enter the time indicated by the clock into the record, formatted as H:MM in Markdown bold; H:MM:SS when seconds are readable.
**12:15**
